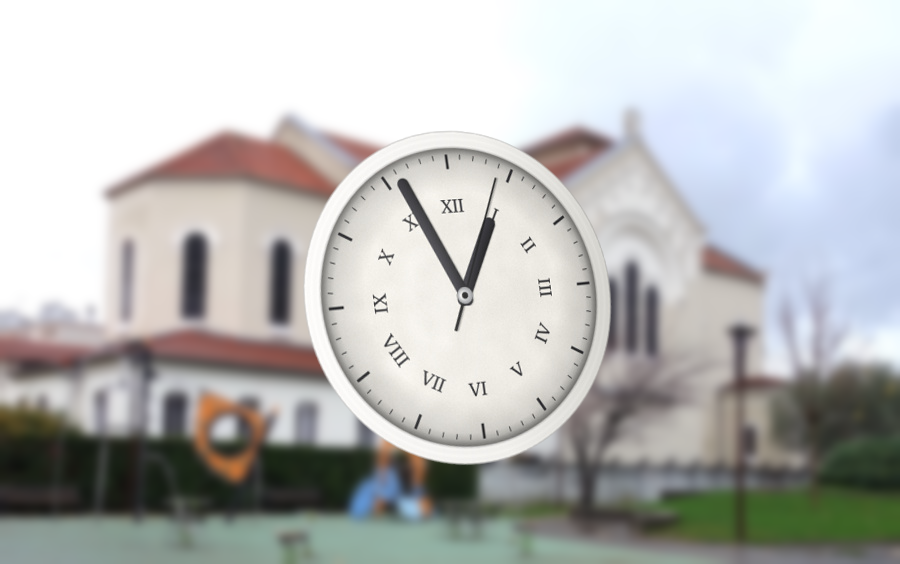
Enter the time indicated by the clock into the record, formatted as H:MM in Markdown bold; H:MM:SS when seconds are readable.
**12:56:04**
